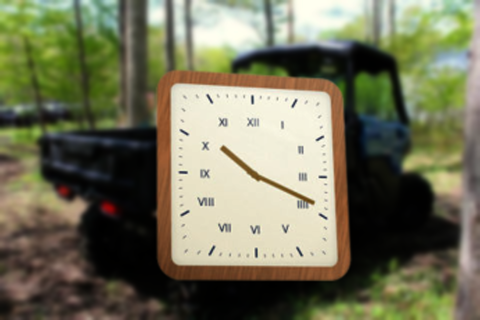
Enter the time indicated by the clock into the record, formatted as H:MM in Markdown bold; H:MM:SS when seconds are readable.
**10:19**
